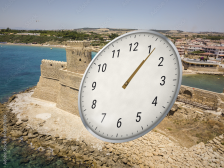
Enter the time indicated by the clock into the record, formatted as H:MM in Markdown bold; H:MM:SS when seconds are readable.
**1:06**
